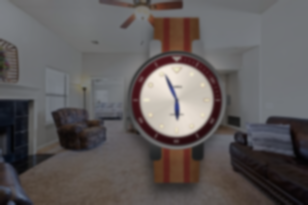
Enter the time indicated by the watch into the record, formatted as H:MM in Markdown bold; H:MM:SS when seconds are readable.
**5:56**
